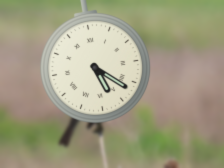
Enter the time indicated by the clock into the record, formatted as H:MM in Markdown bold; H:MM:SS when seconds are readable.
**5:22**
